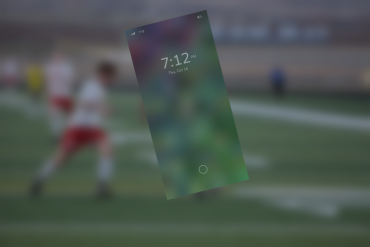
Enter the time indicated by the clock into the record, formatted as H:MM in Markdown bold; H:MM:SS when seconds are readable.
**7:12**
